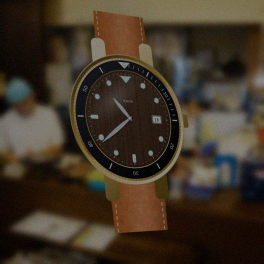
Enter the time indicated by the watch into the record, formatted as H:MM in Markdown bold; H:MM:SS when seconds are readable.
**10:39**
